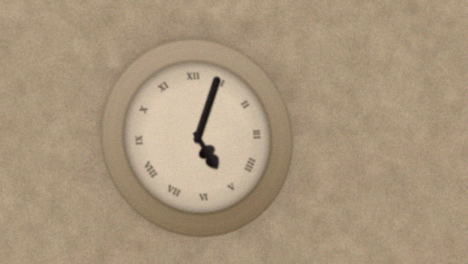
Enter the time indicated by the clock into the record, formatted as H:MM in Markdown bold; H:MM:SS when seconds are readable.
**5:04**
